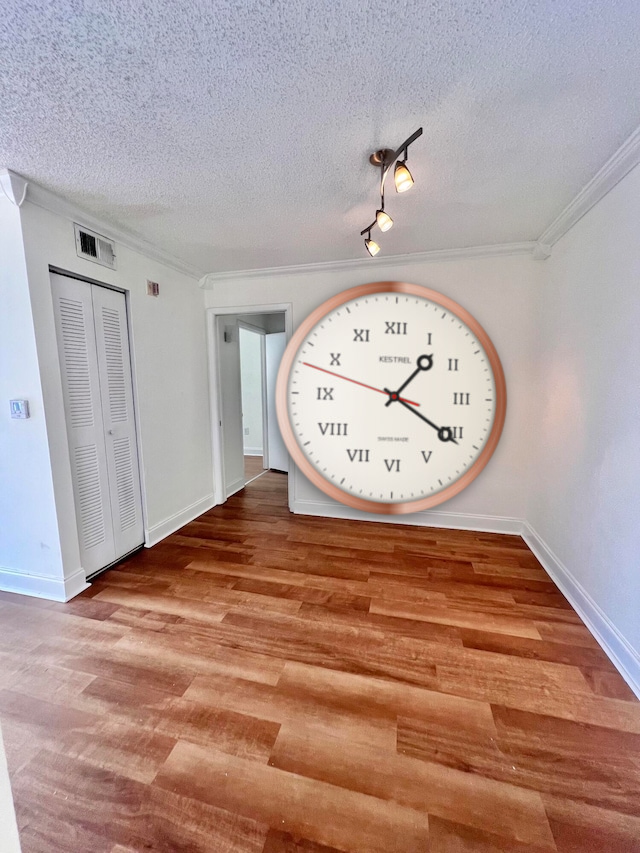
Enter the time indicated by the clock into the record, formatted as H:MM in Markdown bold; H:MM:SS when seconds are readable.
**1:20:48**
